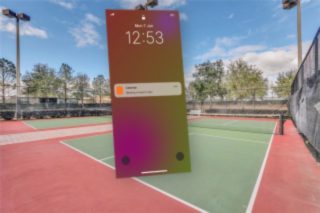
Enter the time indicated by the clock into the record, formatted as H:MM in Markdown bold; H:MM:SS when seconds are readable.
**12:53**
